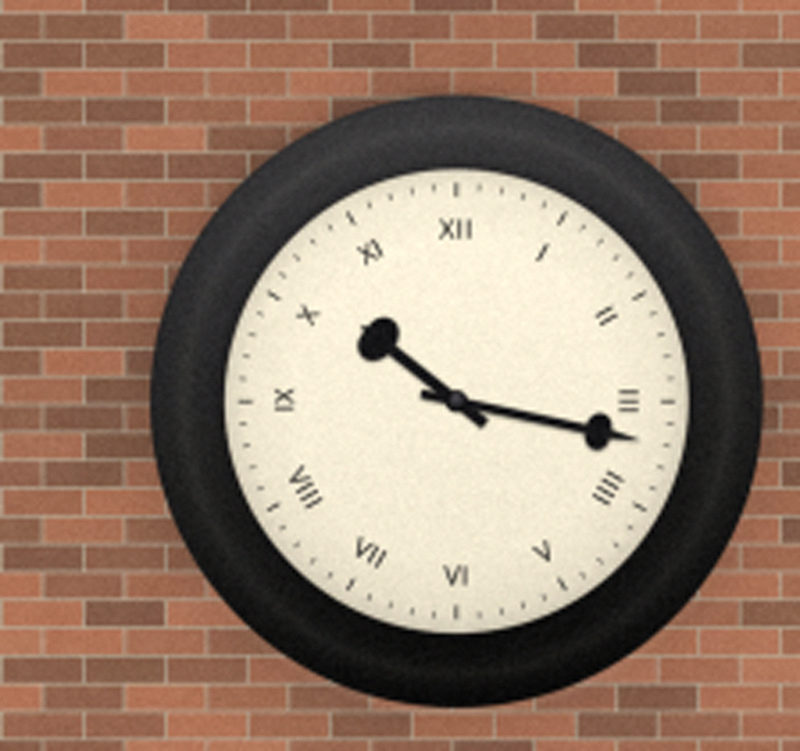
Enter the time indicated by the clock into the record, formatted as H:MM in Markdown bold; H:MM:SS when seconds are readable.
**10:17**
